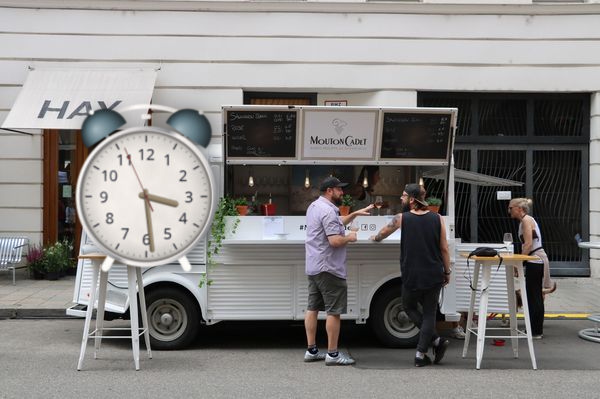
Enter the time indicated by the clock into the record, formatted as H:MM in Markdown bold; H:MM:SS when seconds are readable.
**3:28:56**
